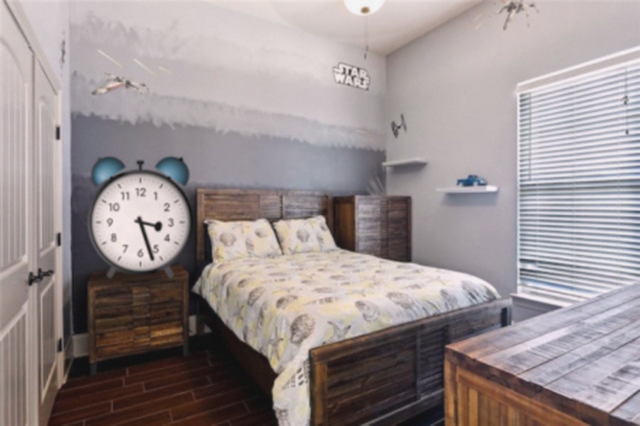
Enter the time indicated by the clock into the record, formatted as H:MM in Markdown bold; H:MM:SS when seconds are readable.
**3:27**
